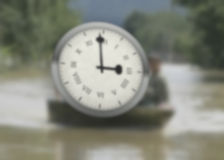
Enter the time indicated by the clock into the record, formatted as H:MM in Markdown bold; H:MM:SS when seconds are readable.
**2:59**
